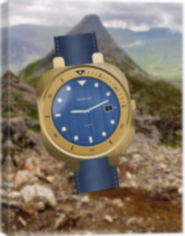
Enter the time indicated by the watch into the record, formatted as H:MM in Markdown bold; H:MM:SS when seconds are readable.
**9:12**
